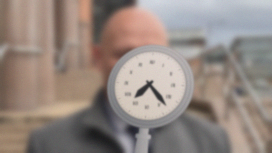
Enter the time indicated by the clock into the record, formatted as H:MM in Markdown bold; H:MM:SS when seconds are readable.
**7:23**
